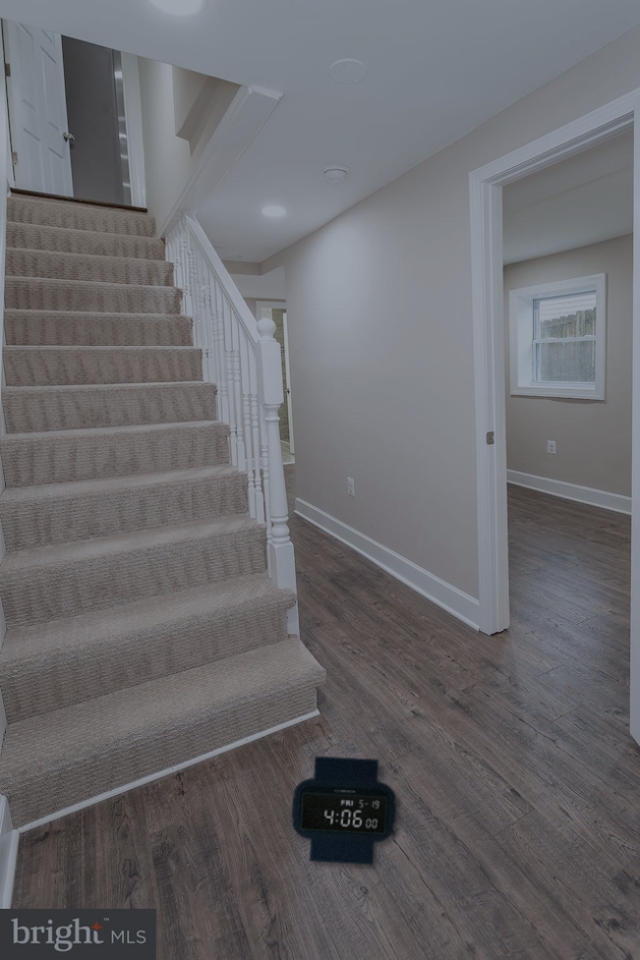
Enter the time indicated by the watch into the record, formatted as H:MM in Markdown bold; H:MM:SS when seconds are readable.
**4:06**
